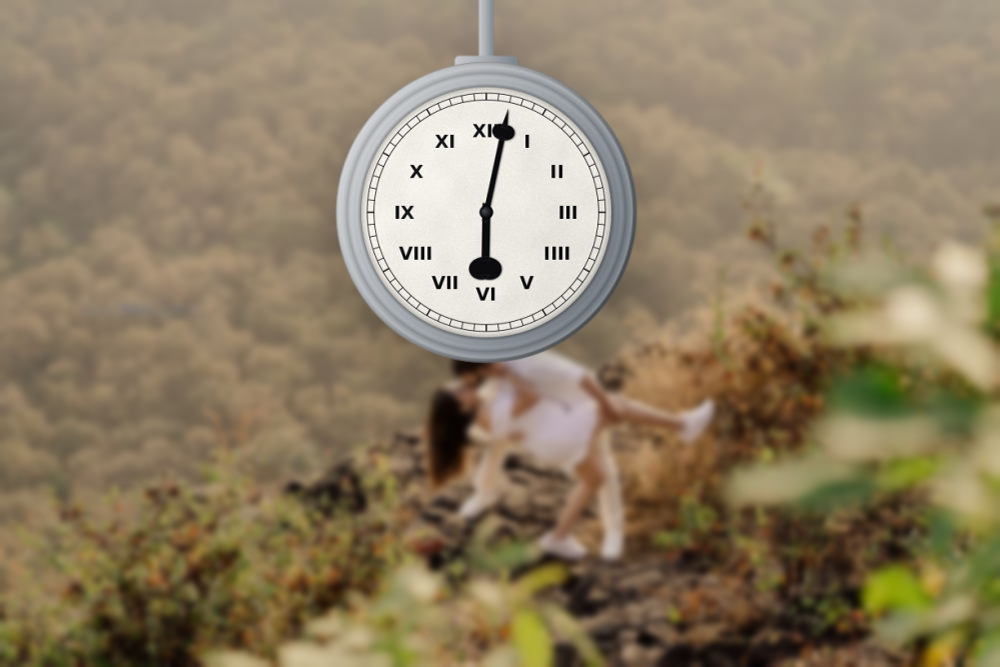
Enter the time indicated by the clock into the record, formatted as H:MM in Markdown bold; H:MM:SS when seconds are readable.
**6:02**
